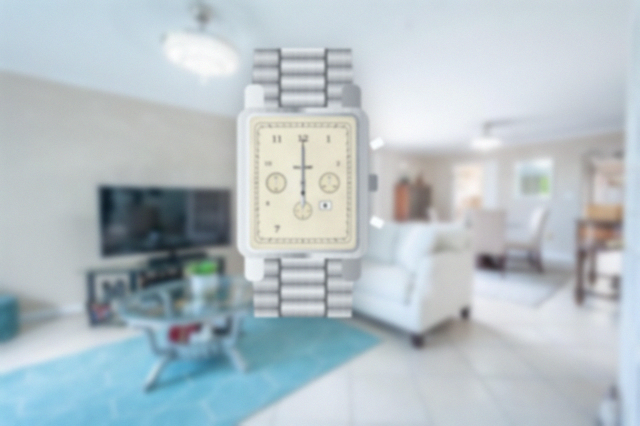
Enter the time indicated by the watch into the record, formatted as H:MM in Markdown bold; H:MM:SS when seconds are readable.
**6:00**
